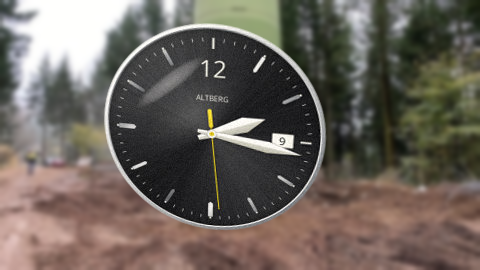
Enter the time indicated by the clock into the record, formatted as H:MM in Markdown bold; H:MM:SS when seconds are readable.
**2:16:29**
